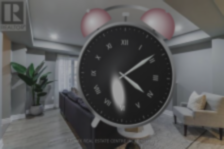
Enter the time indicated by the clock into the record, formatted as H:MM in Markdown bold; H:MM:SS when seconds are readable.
**4:09**
